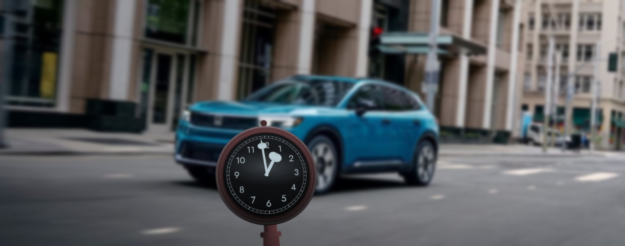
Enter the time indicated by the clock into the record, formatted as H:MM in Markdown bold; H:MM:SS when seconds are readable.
**12:59**
